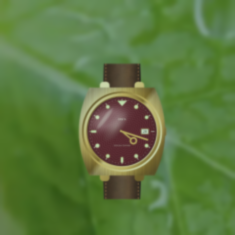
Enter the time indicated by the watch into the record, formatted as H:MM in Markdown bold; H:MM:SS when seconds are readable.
**4:18**
